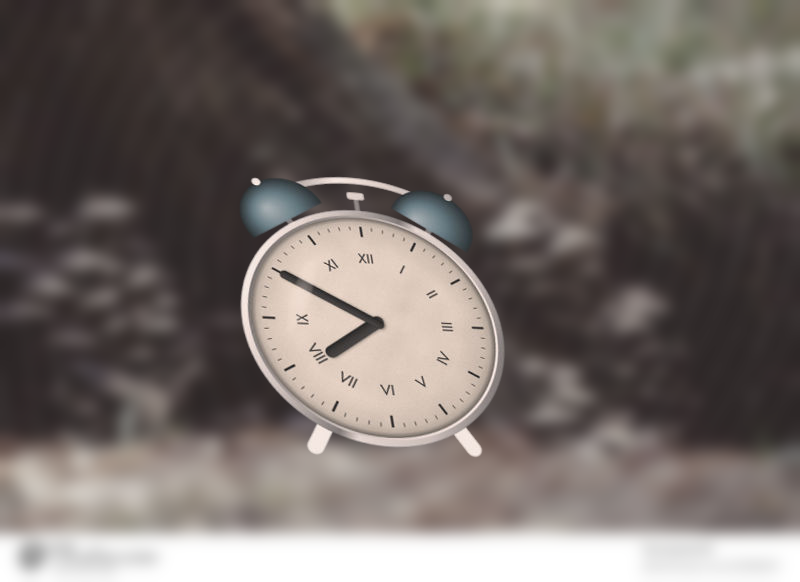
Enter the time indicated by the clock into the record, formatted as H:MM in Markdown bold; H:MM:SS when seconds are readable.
**7:50**
